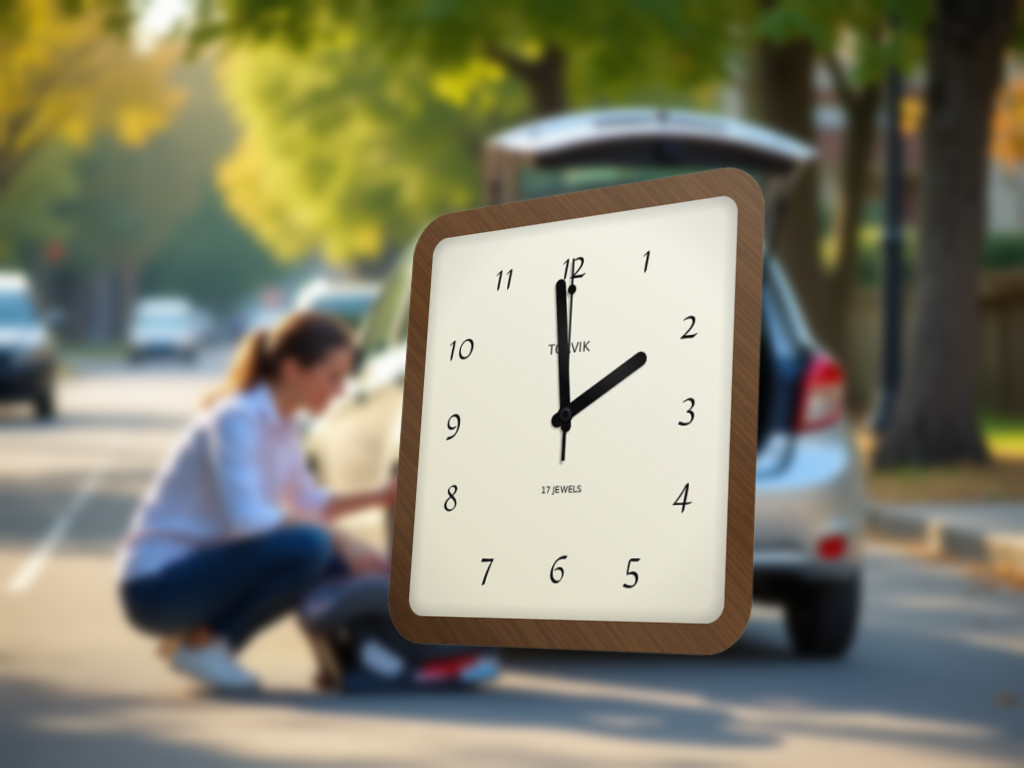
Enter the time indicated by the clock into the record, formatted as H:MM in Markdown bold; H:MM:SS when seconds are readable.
**1:59:00**
